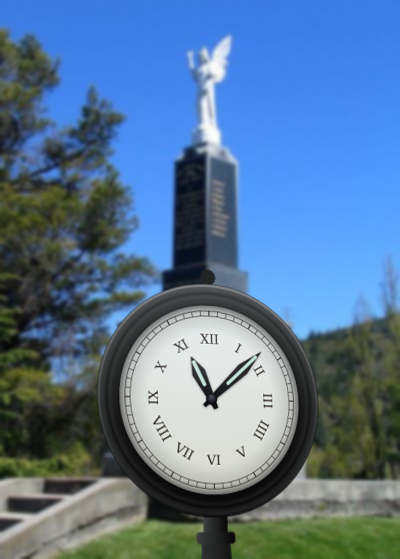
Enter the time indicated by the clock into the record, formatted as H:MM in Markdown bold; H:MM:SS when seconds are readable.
**11:08**
